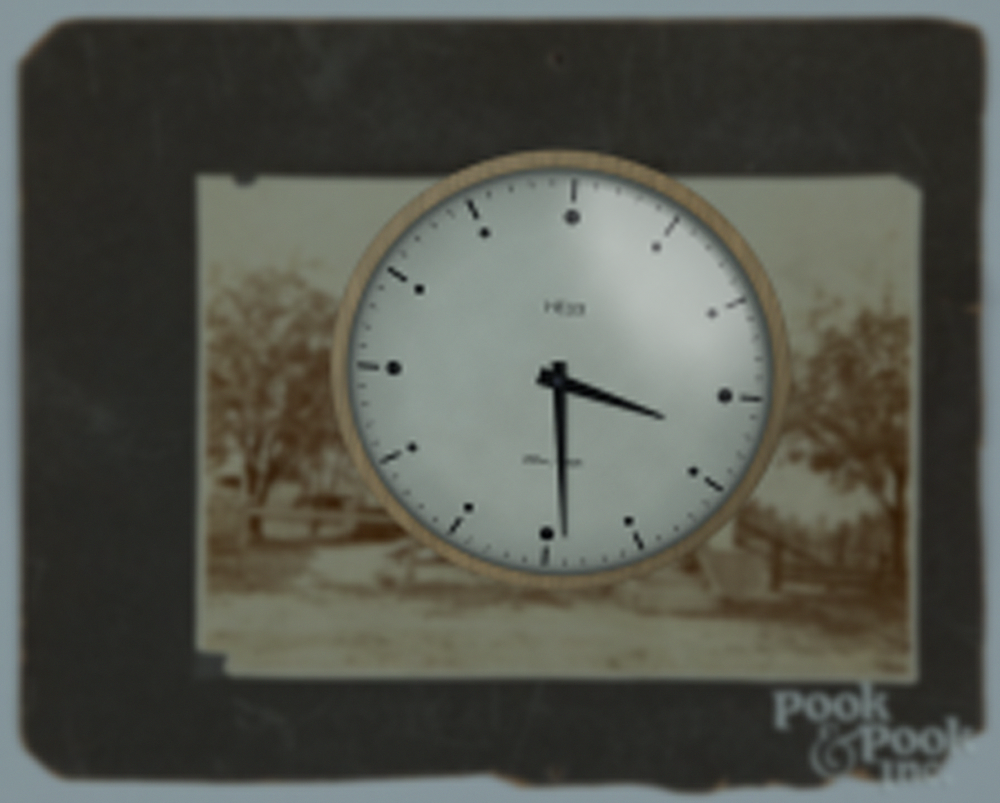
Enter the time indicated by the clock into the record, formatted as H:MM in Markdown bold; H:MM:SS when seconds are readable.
**3:29**
